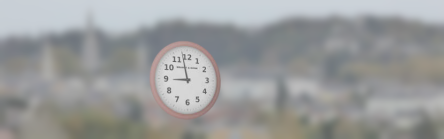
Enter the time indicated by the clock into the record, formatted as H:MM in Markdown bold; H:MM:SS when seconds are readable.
**8:58**
